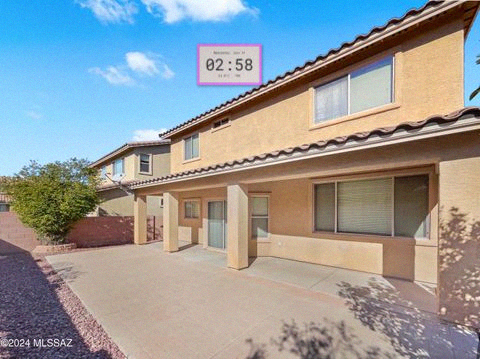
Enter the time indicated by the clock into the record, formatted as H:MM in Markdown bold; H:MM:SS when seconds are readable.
**2:58**
